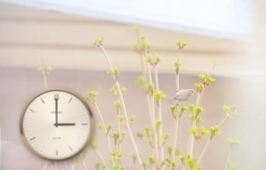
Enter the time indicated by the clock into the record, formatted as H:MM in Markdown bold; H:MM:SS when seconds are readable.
**3:00**
